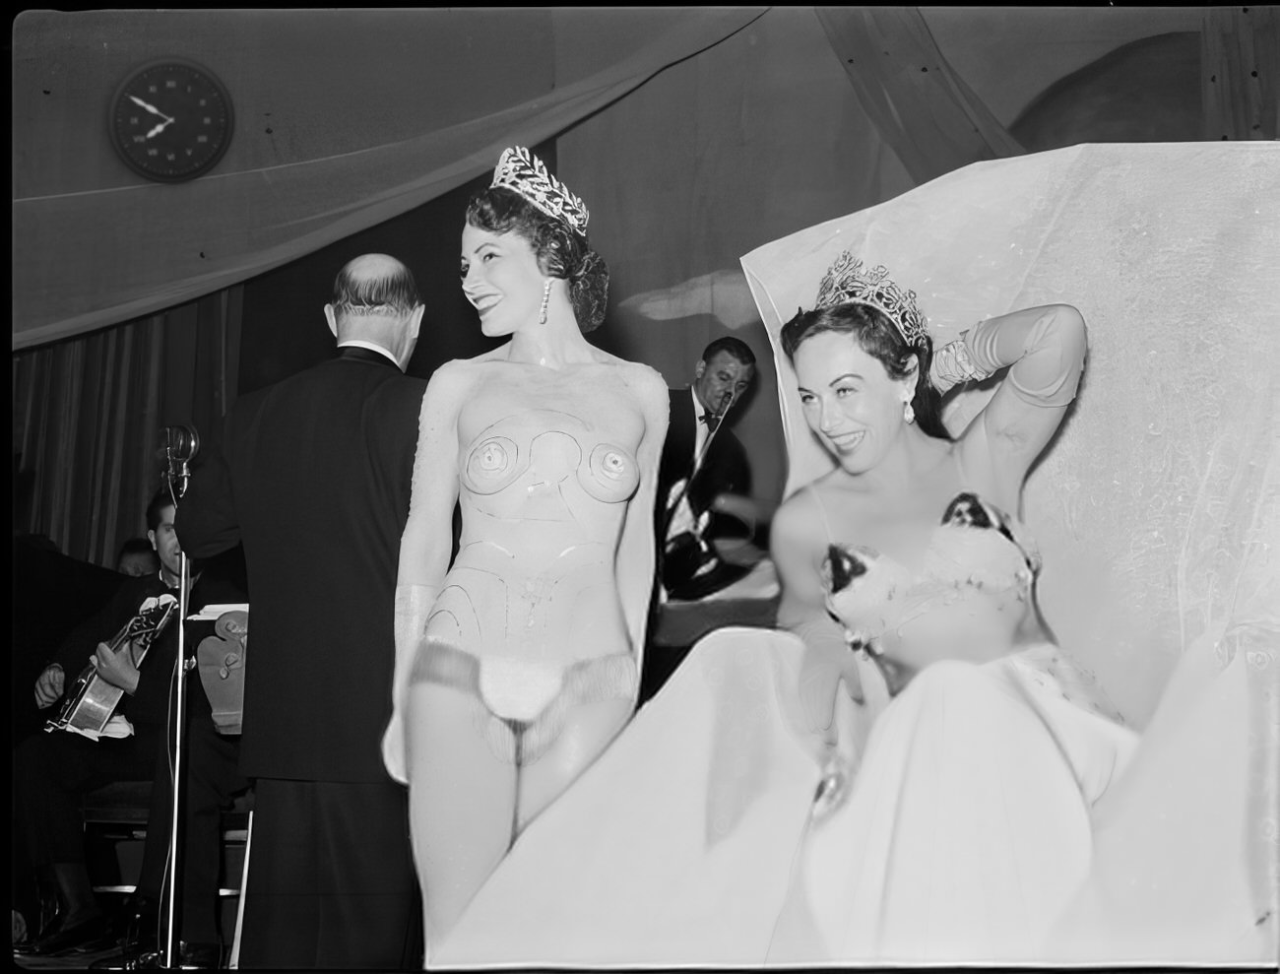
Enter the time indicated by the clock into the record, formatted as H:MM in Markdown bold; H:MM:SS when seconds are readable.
**7:50**
